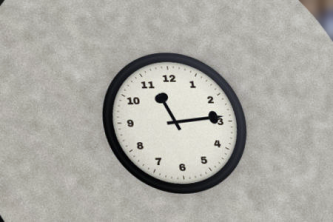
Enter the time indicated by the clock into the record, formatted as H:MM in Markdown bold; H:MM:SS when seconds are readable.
**11:14**
